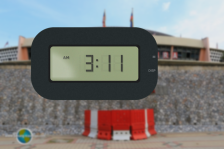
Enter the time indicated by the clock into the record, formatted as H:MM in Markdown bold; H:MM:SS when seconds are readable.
**3:11**
